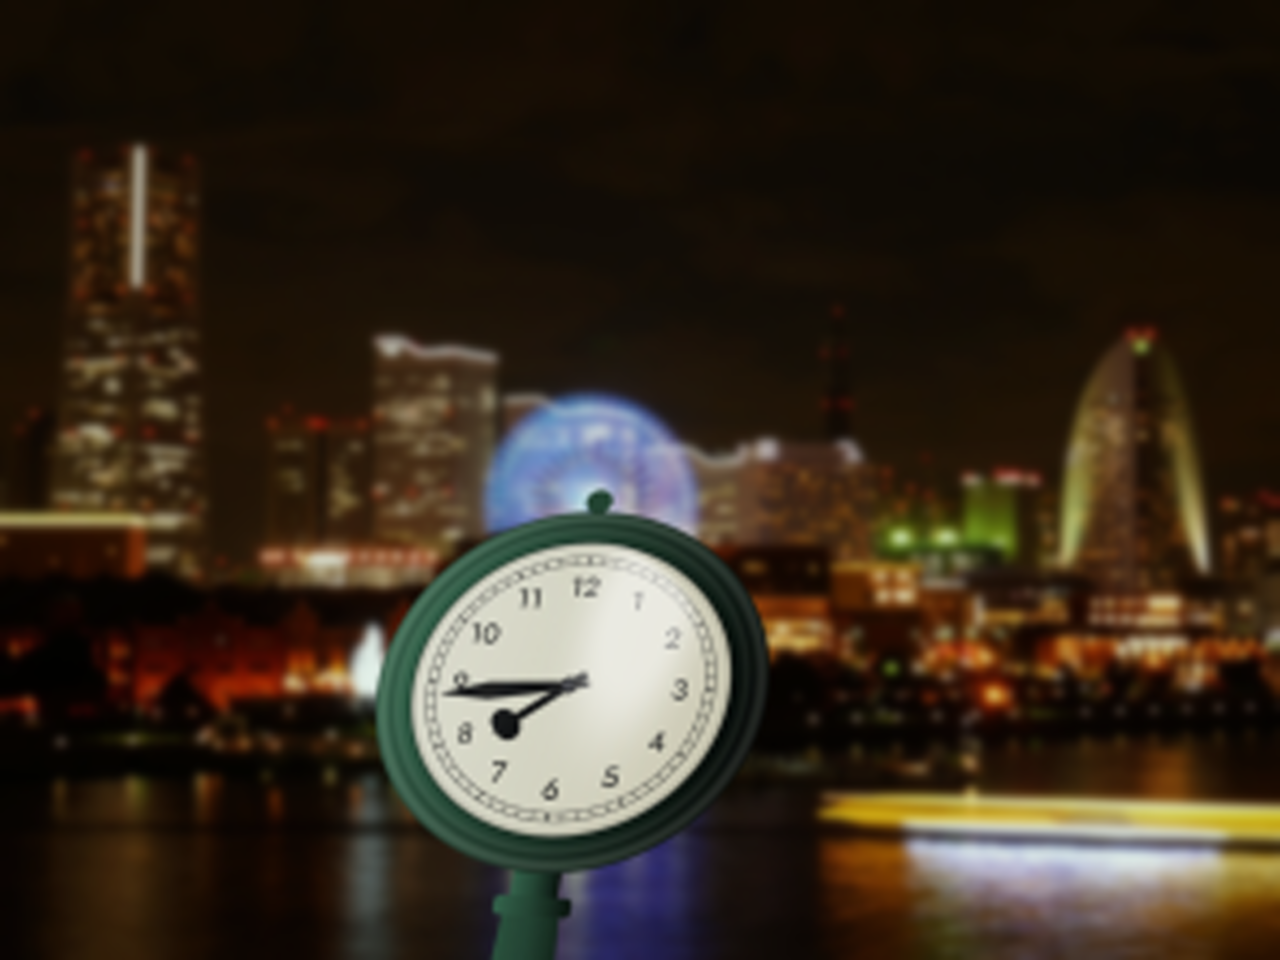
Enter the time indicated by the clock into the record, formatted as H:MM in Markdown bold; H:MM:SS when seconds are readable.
**7:44**
